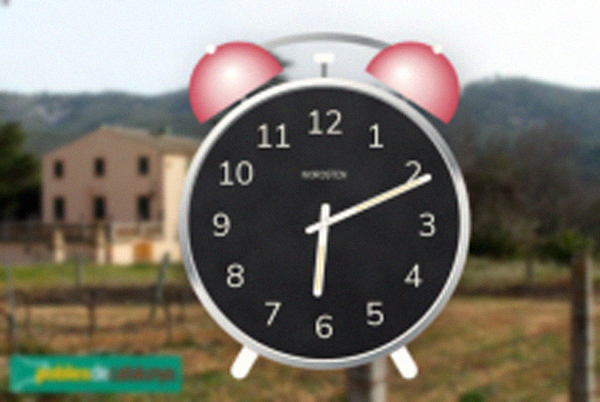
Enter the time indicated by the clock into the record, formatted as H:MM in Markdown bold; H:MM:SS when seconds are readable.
**6:11**
